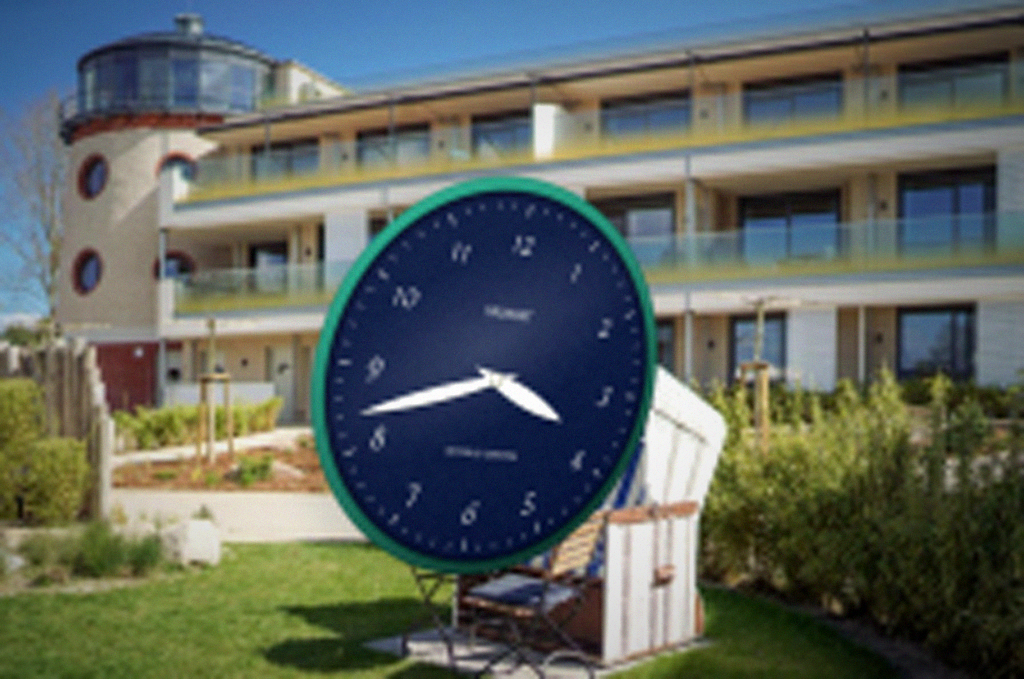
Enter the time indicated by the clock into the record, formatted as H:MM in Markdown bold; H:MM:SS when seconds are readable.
**3:42**
